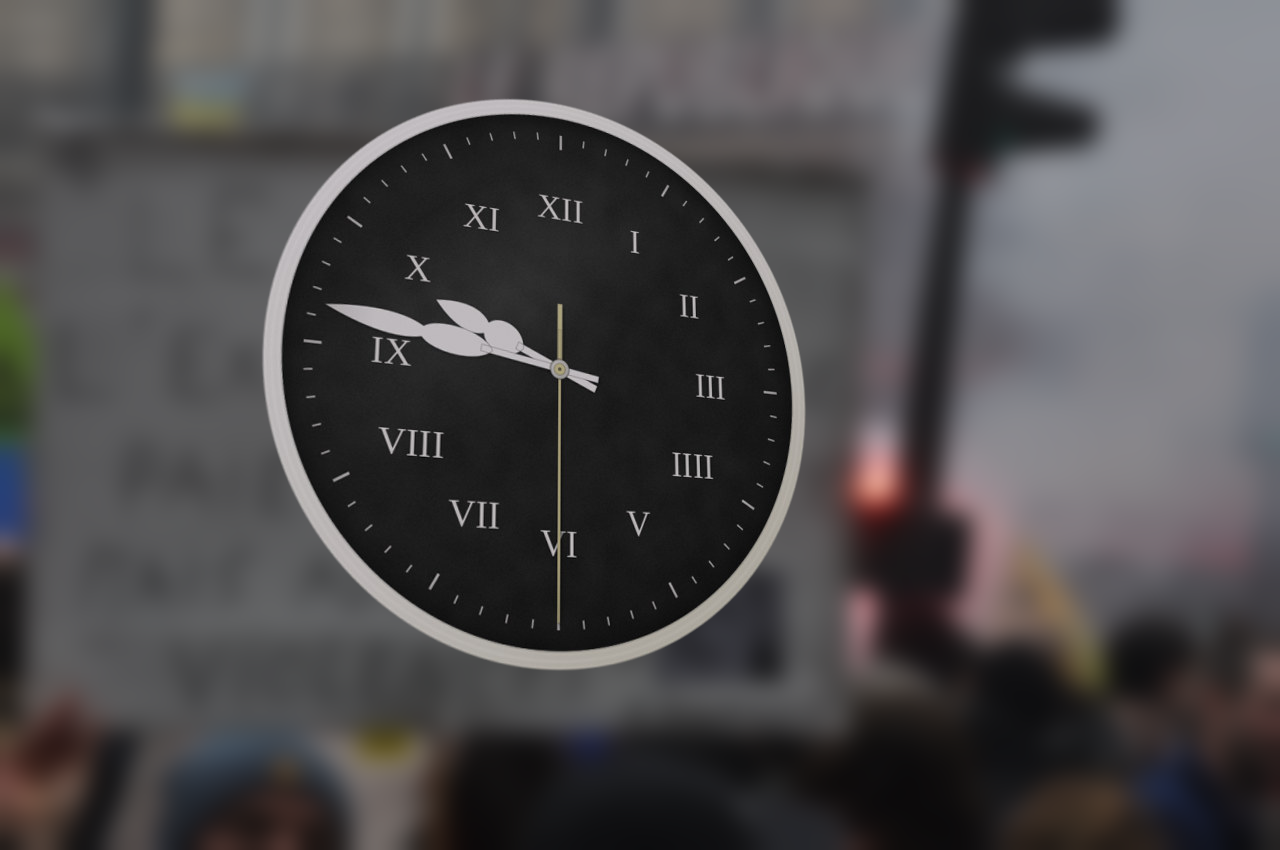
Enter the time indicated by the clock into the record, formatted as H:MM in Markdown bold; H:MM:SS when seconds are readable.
**9:46:30**
